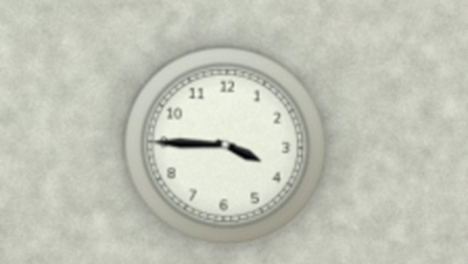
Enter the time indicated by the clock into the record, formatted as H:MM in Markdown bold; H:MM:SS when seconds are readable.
**3:45**
